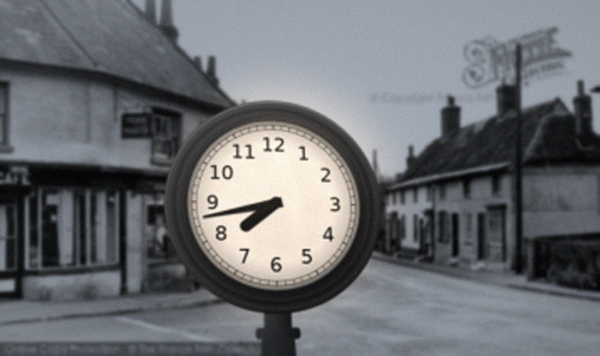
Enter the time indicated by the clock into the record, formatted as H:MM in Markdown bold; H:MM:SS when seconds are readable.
**7:43**
